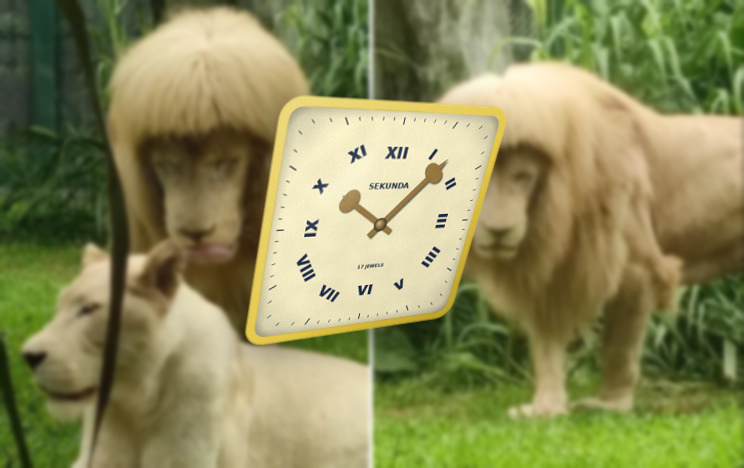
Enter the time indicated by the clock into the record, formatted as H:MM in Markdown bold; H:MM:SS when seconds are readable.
**10:07**
